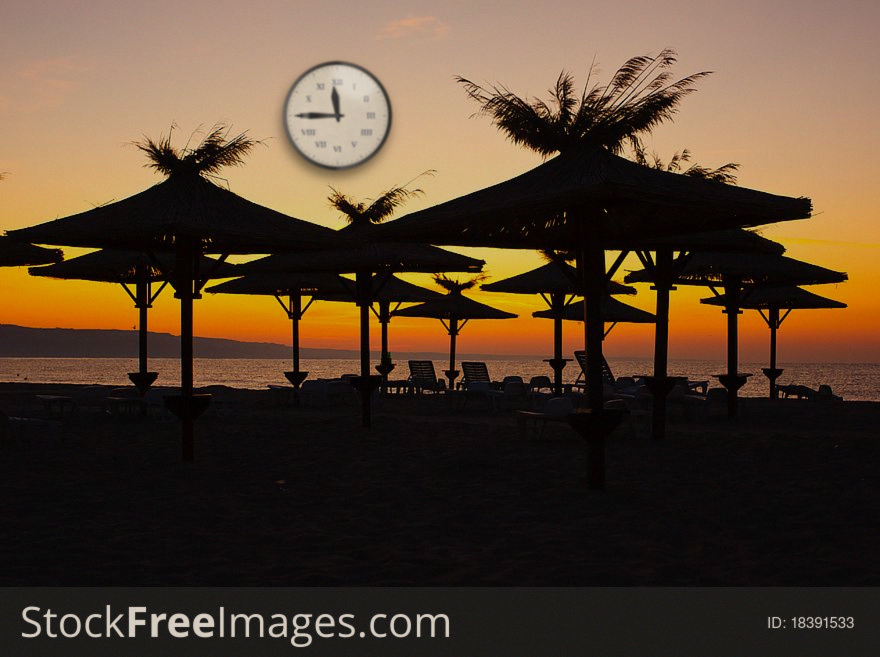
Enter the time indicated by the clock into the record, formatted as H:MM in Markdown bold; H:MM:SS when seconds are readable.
**11:45**
